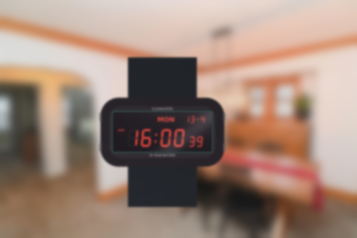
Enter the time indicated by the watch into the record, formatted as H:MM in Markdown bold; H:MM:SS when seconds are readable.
**16:00**
